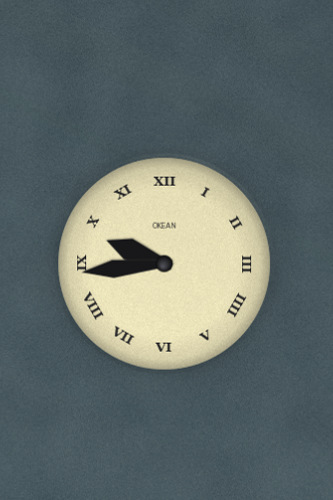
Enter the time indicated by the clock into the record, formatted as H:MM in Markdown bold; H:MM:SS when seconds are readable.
**9:44**
